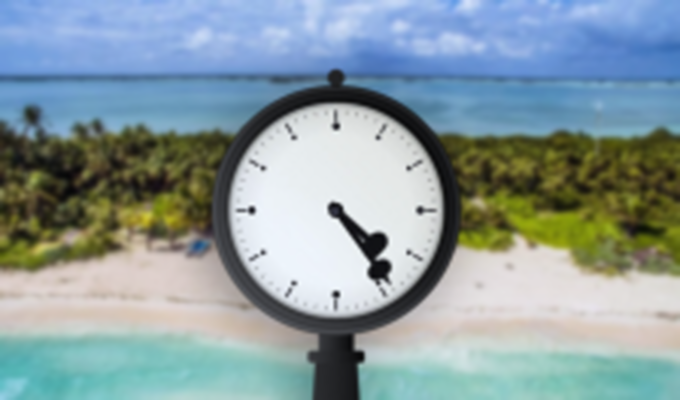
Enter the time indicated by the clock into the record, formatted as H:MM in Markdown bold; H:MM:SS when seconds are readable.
**4:24**
